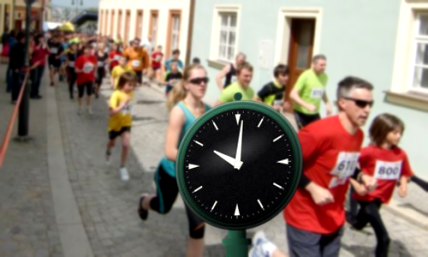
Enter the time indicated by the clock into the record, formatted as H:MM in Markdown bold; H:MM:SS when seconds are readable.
**10:01**
